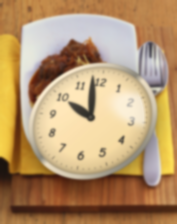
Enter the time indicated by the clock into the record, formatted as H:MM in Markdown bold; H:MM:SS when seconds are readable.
**9:58**
